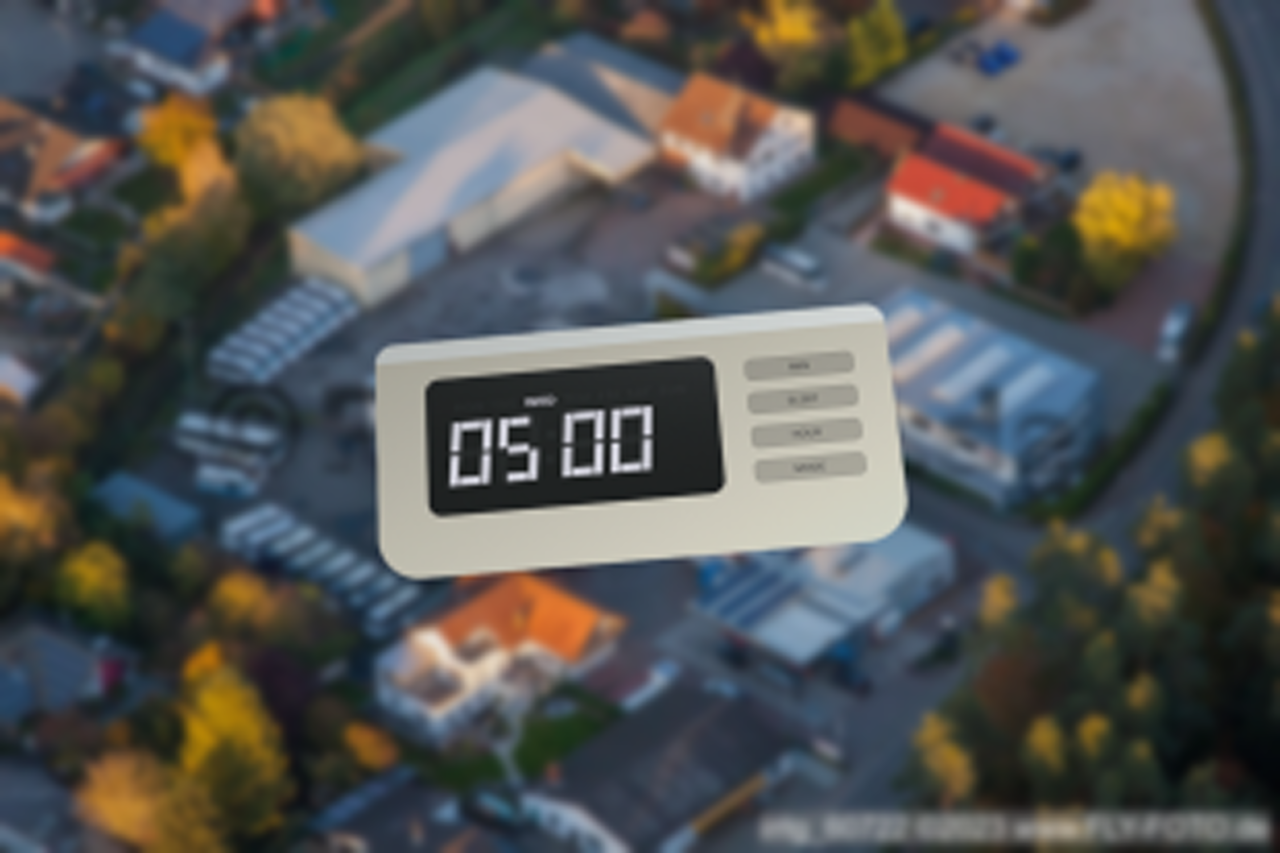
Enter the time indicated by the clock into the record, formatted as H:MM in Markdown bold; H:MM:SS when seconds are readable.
**5:00**
